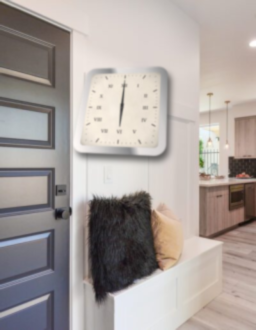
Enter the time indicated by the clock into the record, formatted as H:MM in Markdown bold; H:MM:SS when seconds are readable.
**6:00**
